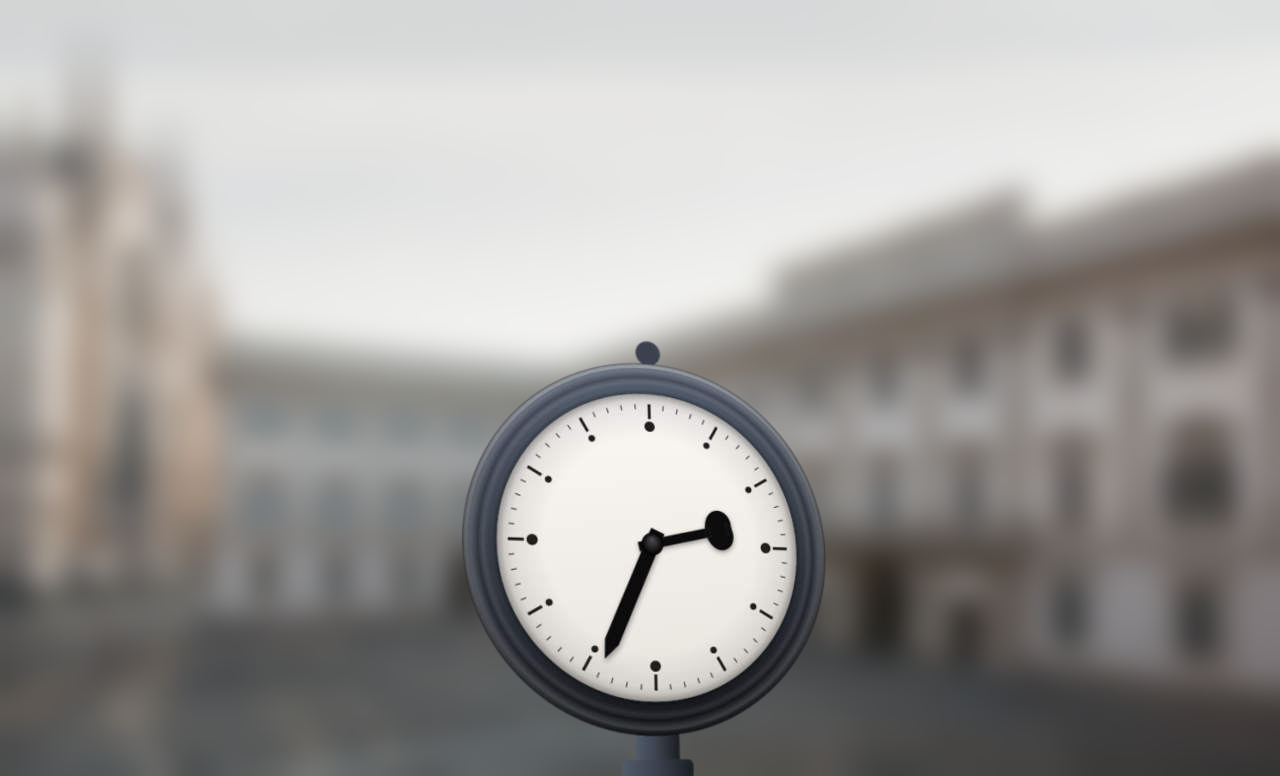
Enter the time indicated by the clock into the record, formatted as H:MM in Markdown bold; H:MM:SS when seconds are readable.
**2:34**
